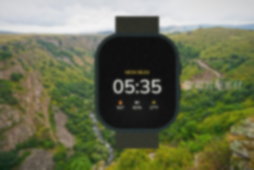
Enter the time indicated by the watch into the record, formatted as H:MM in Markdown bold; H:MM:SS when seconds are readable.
**5:35**
